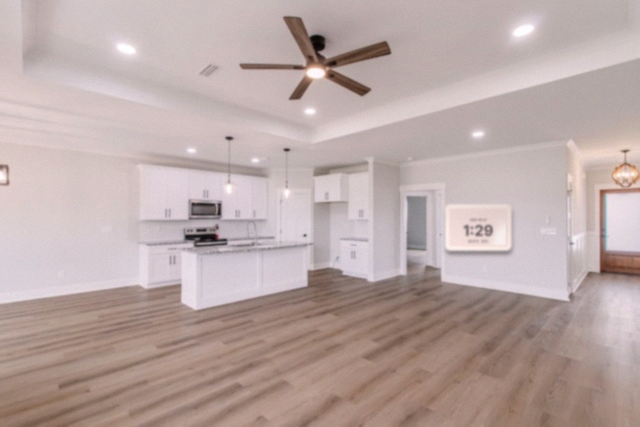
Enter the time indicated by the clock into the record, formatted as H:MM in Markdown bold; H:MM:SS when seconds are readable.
**1:29**
